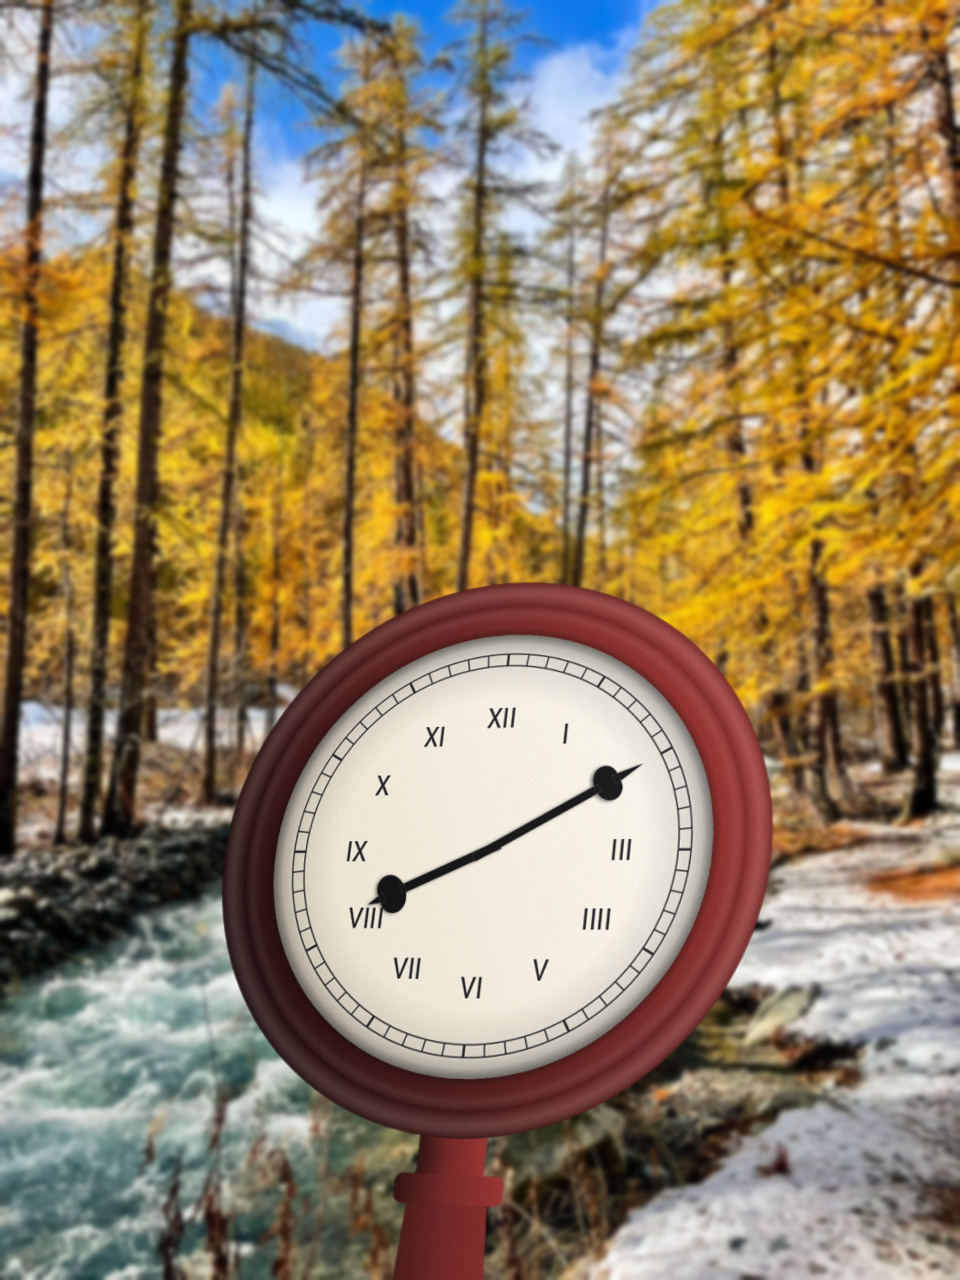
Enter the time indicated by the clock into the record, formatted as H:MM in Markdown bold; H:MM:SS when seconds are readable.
**8:10**
